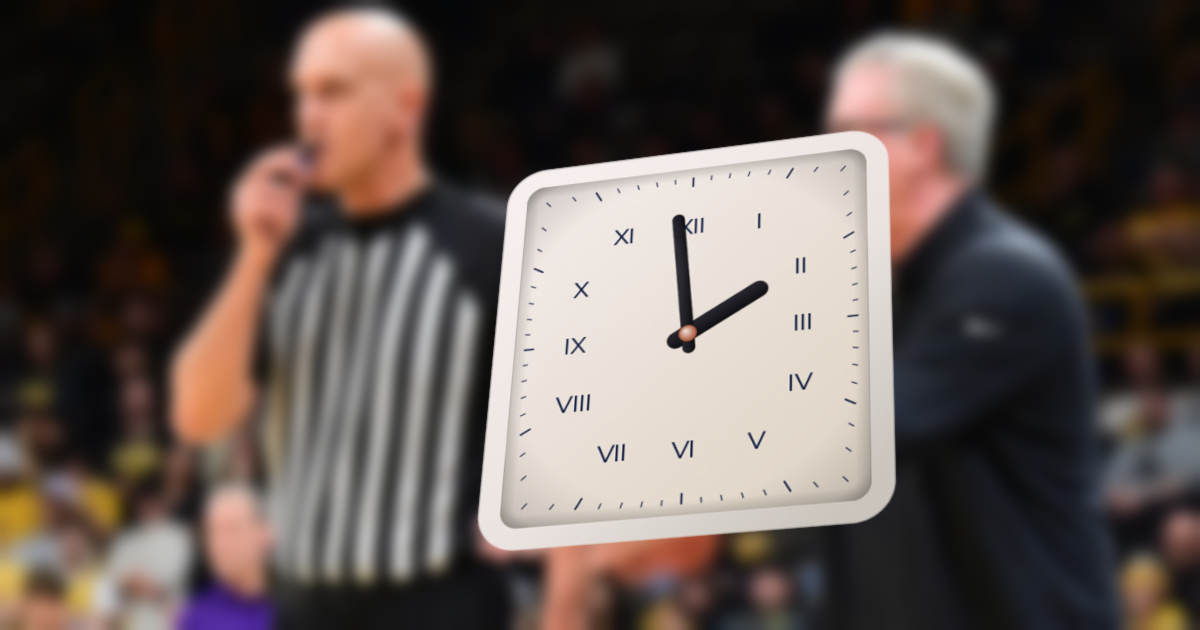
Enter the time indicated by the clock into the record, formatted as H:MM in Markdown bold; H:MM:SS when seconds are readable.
**1:59**
